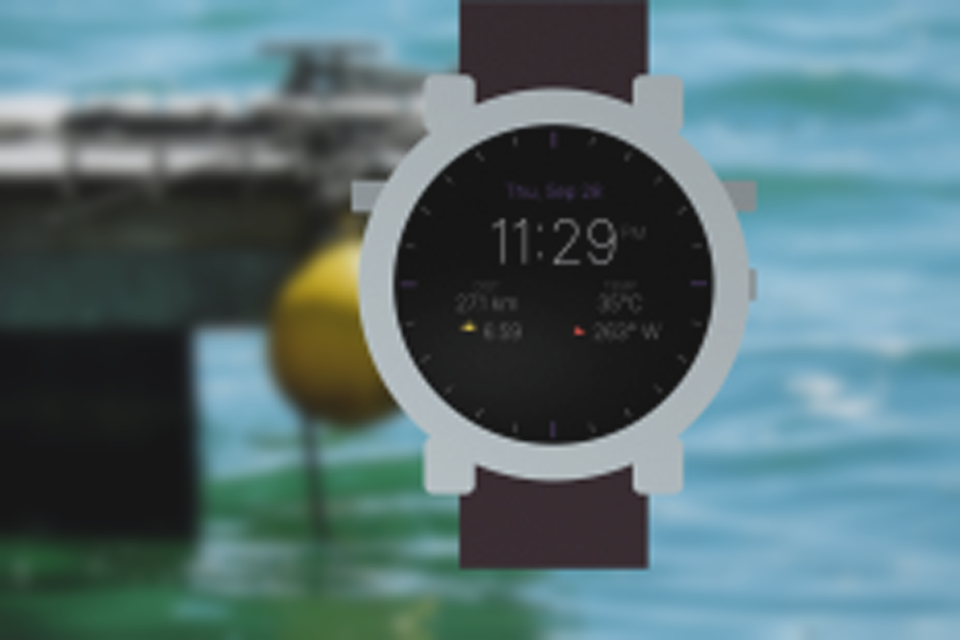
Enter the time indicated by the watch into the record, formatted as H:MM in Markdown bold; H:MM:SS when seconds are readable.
**11:29**
